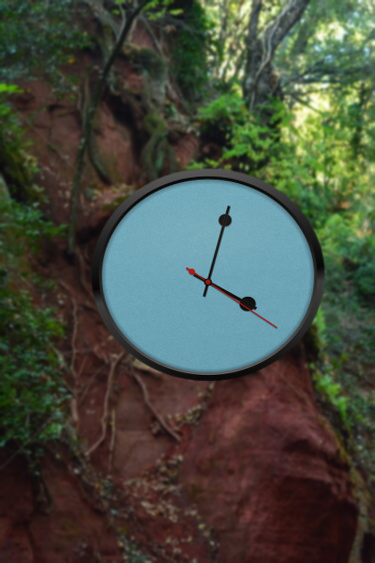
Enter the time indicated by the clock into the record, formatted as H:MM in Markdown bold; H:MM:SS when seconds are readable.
**4:02:21**
